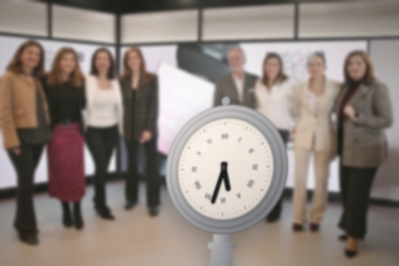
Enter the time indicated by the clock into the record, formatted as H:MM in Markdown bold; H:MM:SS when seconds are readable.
**5:33**
